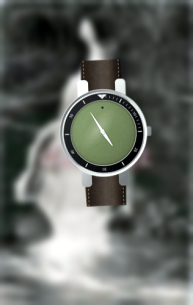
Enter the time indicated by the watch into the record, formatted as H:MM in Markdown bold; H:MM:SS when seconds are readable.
**4:55**
